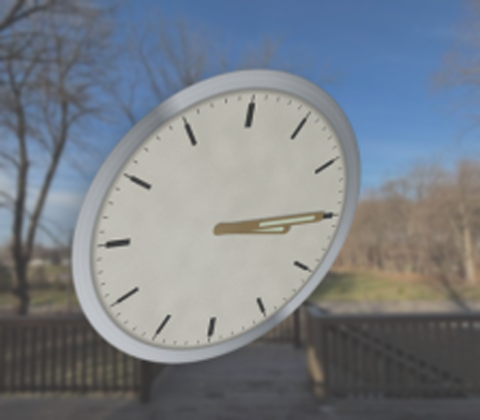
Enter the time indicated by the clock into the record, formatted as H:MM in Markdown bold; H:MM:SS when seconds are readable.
**3:15**
